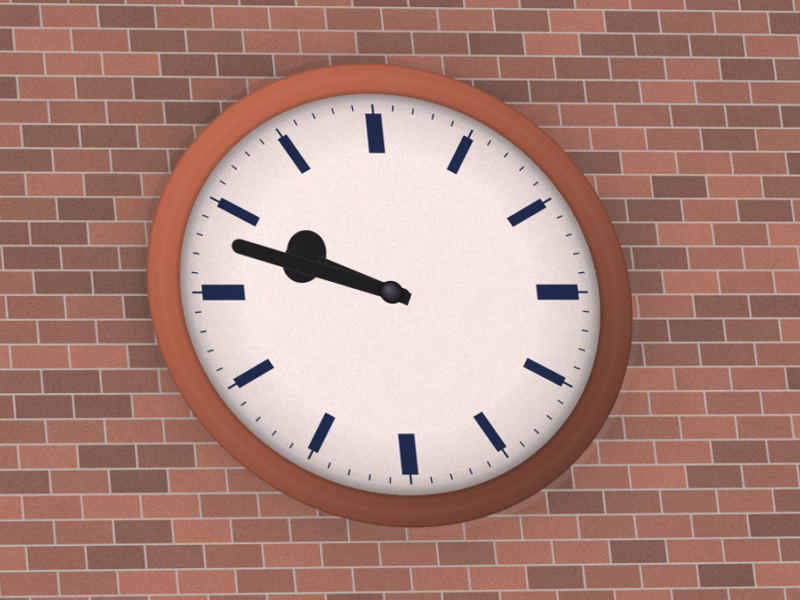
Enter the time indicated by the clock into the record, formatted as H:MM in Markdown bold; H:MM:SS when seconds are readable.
**9:48**
